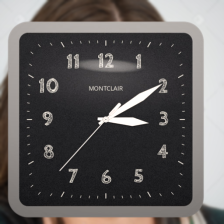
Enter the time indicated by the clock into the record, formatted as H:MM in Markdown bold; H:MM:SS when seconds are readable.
**3:09:37**
